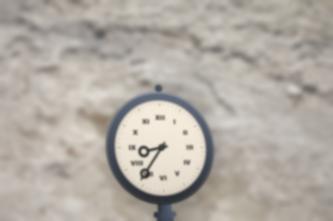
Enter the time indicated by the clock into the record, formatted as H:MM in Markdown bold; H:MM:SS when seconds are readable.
**8:36**
